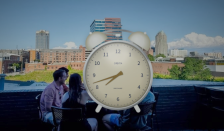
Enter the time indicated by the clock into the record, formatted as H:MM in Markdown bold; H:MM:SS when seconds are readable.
**7:42**
